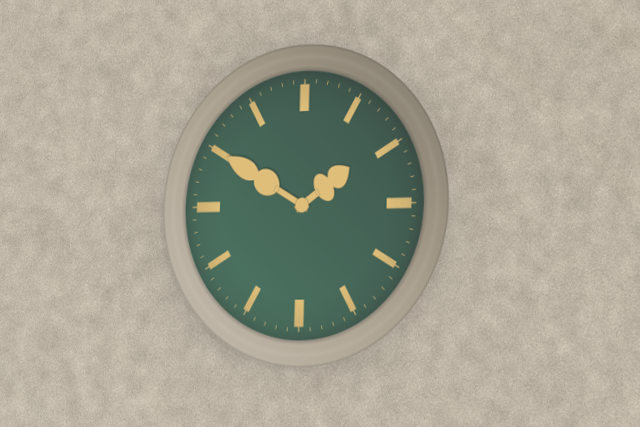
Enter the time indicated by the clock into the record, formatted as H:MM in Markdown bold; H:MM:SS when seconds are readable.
**1:50**
